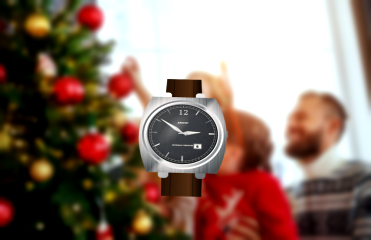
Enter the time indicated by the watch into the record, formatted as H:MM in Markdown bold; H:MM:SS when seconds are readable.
**2:51**
